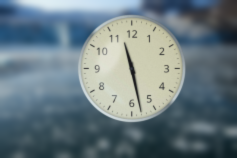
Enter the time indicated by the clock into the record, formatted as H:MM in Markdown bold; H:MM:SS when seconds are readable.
**11:28**
